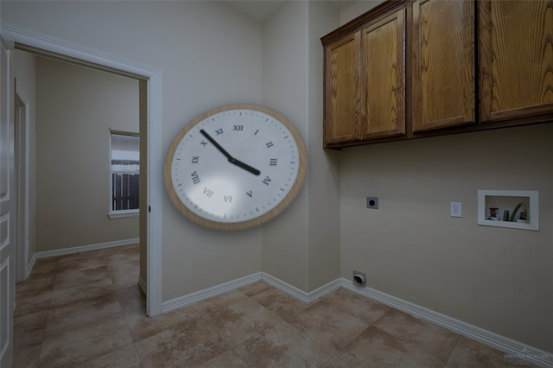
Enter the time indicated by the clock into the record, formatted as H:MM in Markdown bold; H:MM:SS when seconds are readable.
**3:52**
